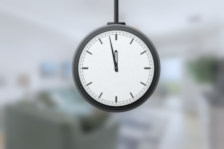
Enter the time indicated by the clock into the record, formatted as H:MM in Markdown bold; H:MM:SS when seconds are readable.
**11:58**
